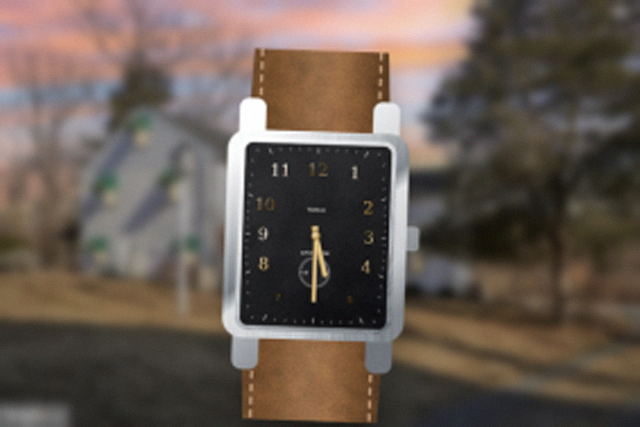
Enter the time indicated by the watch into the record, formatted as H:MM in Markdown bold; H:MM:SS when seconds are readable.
**5:30**
